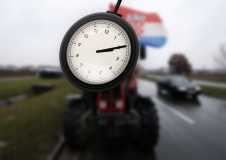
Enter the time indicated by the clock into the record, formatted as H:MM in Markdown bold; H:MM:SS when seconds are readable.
**2:10**
